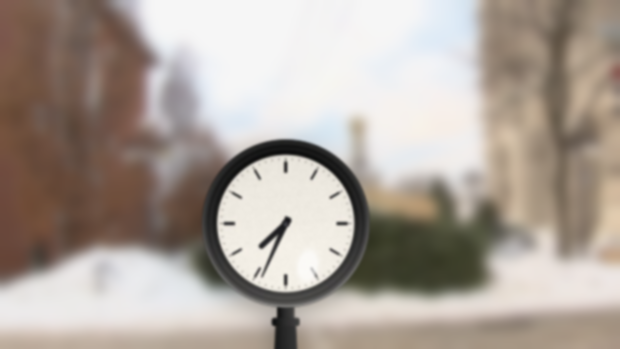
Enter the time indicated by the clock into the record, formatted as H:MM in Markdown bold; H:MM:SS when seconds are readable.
**7:34**
